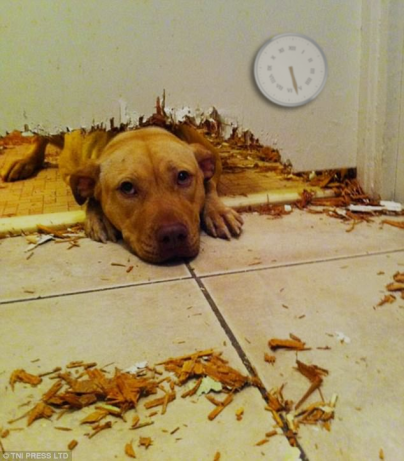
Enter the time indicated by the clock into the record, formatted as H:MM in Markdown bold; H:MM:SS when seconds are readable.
**5:27**
